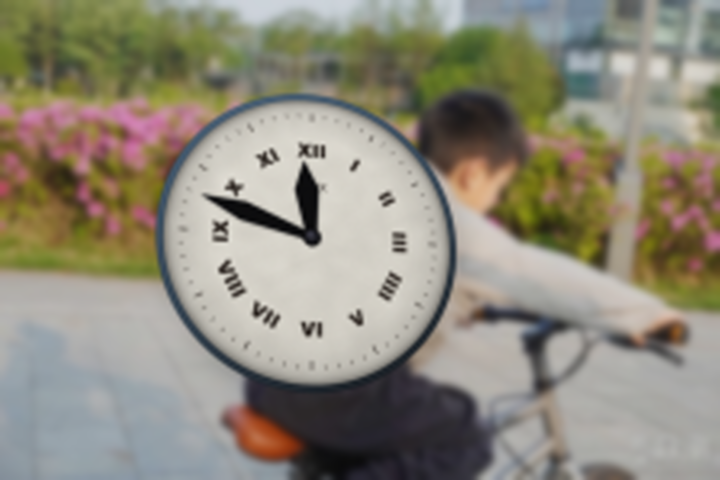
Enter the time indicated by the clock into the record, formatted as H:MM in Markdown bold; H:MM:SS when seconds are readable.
**11:48**
